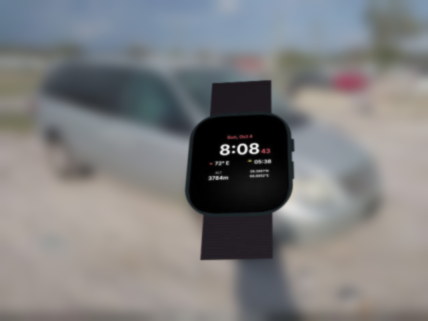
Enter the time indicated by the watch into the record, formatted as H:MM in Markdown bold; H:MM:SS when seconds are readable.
**8:08**
